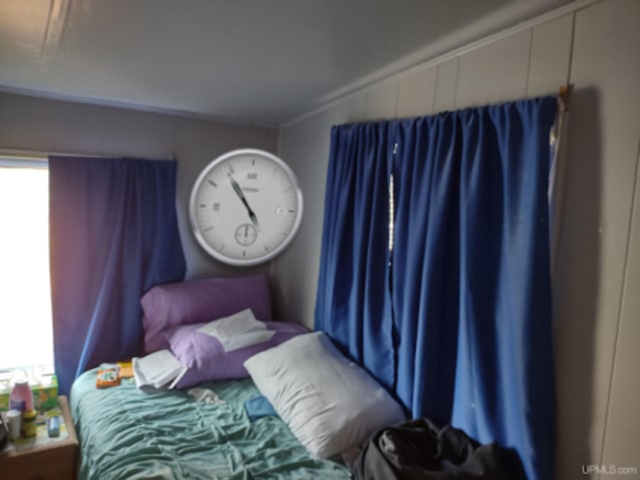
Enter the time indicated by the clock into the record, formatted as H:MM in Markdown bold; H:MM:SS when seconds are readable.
**4:54**
